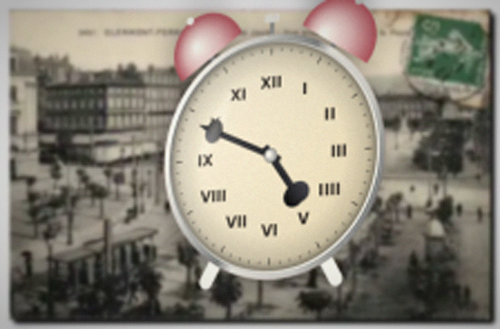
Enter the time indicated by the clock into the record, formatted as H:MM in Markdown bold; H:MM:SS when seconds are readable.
**4:49**
